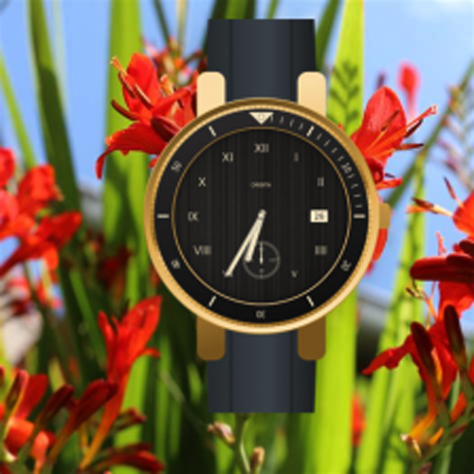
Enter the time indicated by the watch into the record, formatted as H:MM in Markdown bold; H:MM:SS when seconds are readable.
**6:35**
